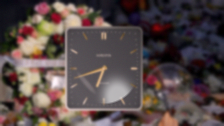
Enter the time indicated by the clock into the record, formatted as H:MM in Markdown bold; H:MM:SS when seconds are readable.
**6:42**
